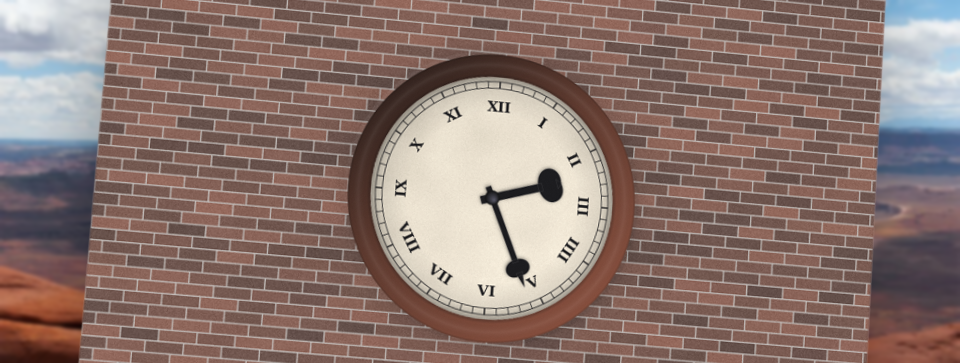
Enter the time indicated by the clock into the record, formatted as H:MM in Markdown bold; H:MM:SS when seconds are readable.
**2:26**
